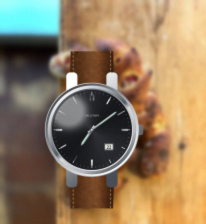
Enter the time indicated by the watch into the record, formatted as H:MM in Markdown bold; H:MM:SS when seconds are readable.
**7:09**
